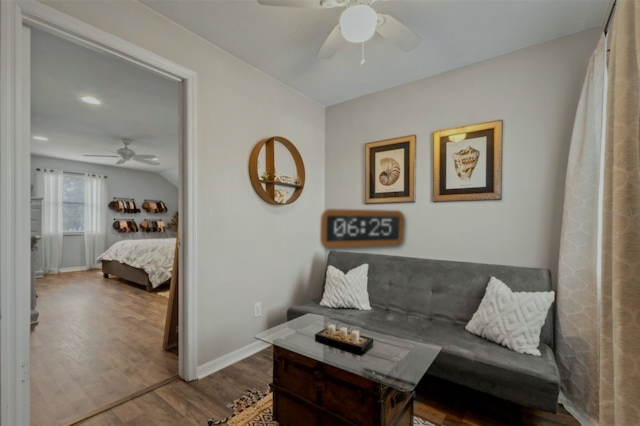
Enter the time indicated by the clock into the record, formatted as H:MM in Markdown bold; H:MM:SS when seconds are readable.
**6:25**
